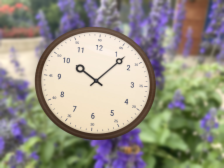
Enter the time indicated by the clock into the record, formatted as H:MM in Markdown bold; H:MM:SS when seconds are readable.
**10:07**
